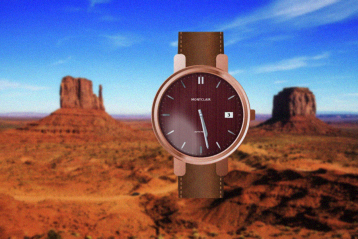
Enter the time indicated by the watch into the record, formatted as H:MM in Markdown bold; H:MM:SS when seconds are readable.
**5:28**
